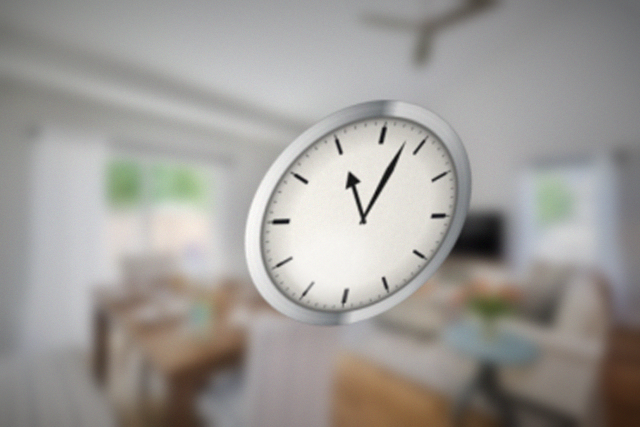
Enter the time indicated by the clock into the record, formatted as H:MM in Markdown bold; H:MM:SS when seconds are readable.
**11:03**
